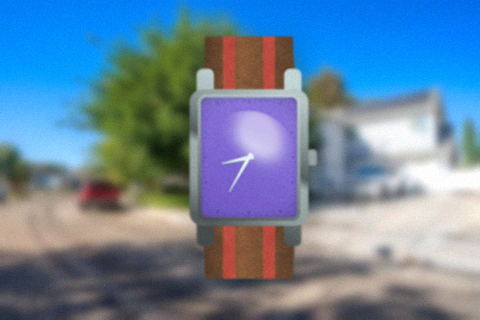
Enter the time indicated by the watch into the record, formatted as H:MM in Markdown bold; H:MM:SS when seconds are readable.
**8:35**
